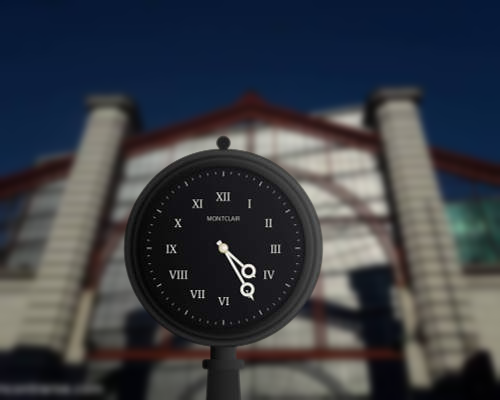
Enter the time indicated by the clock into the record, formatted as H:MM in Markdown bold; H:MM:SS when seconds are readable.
**4:25**
